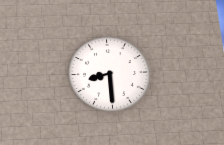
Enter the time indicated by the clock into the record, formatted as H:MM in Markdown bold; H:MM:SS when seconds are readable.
**8:30**
